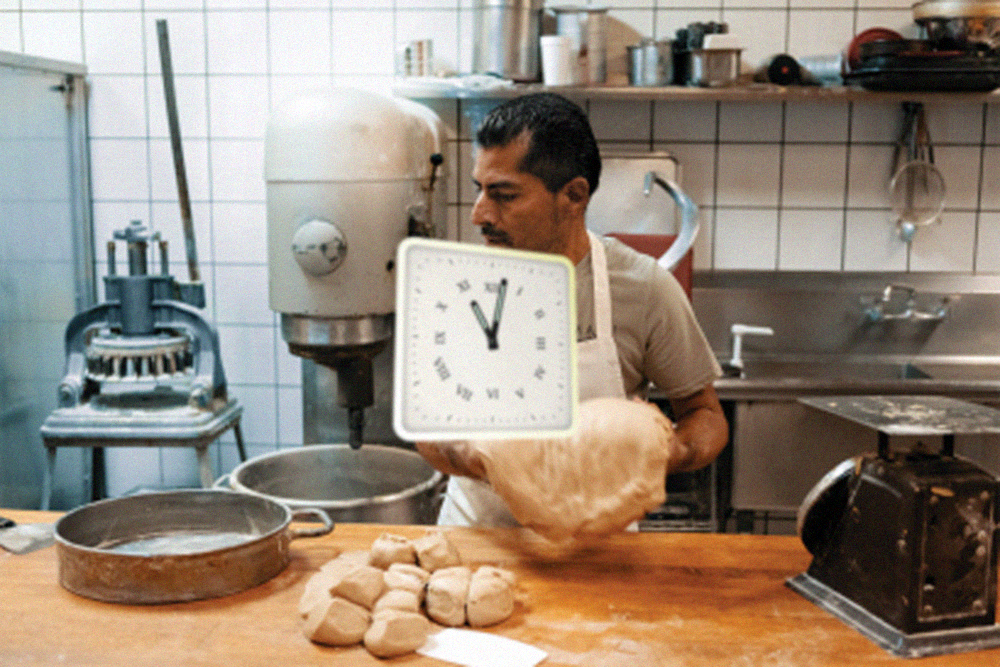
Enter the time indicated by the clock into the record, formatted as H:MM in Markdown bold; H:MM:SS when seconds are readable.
**11:02**
